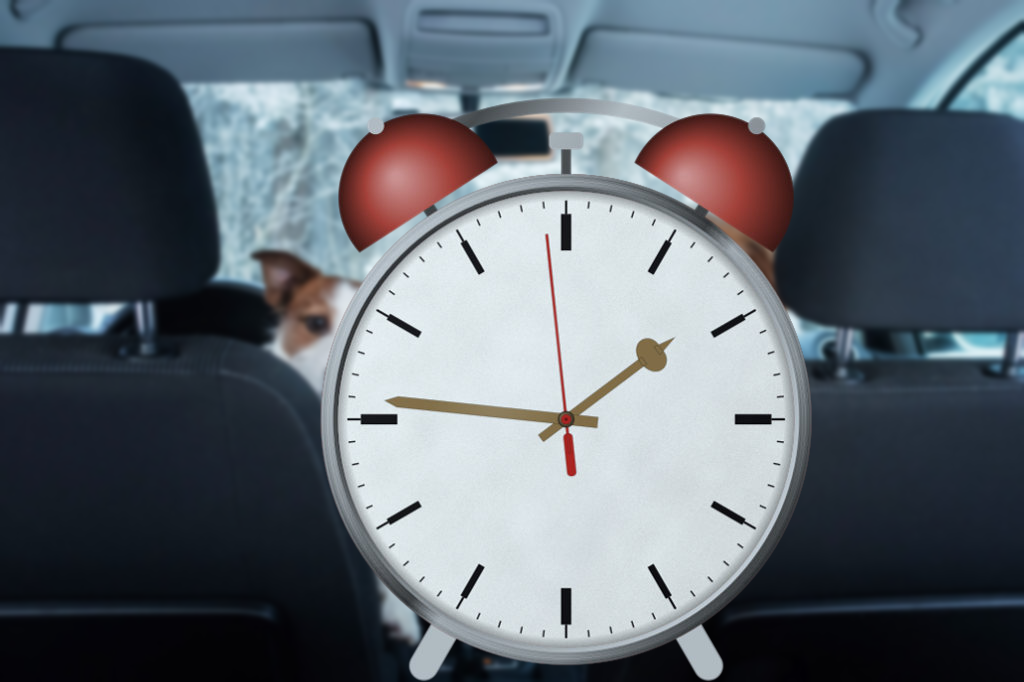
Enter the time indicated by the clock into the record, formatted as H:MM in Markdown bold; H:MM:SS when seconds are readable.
**1:45:59**
